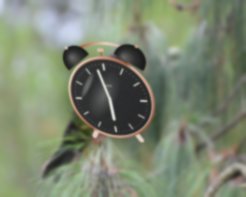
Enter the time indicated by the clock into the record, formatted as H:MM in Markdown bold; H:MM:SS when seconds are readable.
**5:58**
